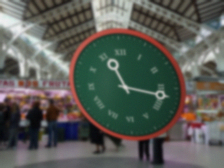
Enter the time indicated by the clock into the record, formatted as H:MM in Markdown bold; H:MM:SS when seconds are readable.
**11:17**
